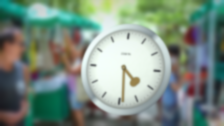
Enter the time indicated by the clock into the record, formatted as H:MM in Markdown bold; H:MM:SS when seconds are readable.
**4:29**
